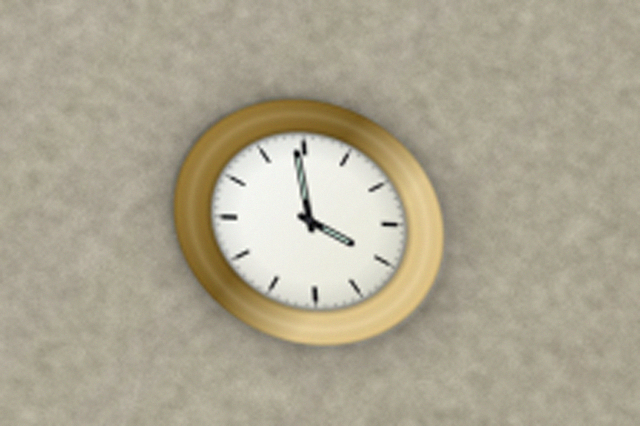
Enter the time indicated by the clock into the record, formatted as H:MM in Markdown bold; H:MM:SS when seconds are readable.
**3:59**
